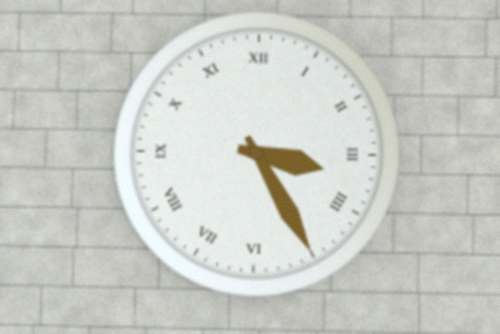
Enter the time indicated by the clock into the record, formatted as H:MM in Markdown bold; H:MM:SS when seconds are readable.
**3:25**
